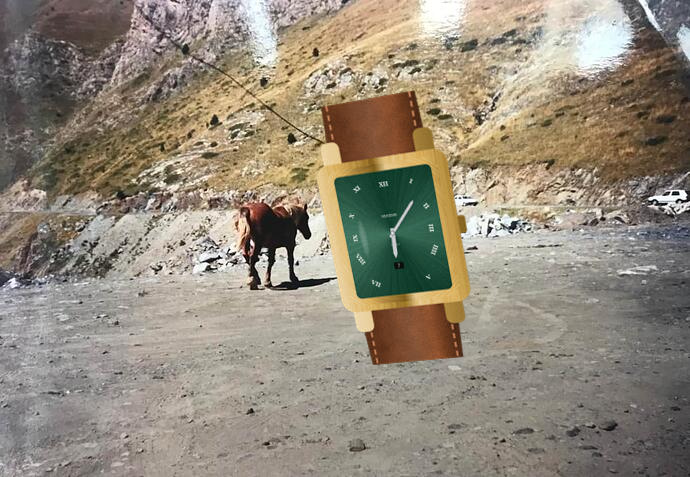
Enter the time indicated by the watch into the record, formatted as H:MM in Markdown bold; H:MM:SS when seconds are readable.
**6:07**
